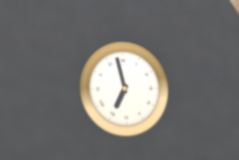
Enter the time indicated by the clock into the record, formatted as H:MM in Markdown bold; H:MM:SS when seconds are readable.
**6:58**
